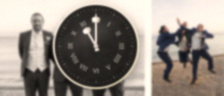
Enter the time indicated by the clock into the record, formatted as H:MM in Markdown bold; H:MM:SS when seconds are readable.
**11:00**
